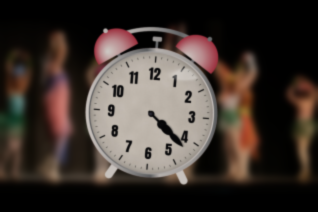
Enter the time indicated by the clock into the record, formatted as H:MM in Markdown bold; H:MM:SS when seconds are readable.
**4:22**
